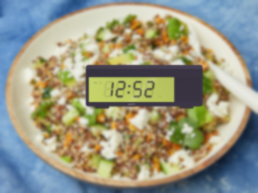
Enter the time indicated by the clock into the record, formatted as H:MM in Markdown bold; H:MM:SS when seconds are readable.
**12:52**
